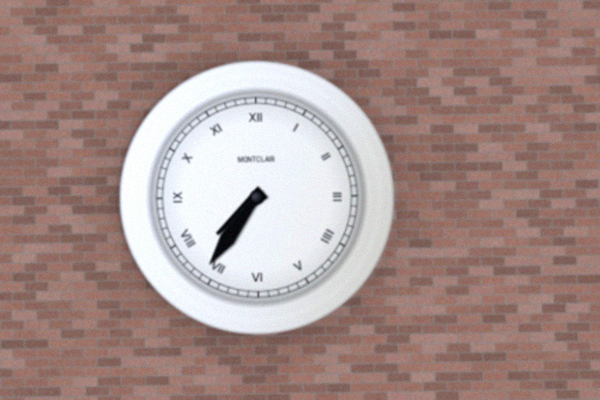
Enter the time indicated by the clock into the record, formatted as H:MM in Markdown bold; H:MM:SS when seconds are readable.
**7:36**
